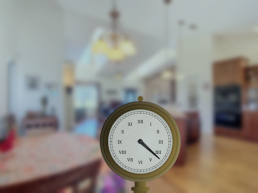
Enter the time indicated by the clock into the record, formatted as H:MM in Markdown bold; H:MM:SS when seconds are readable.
**4:22**
